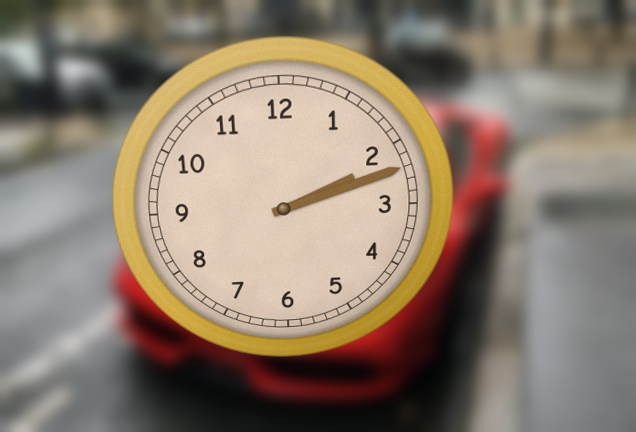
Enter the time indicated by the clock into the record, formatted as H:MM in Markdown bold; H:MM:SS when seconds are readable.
**2:12**
